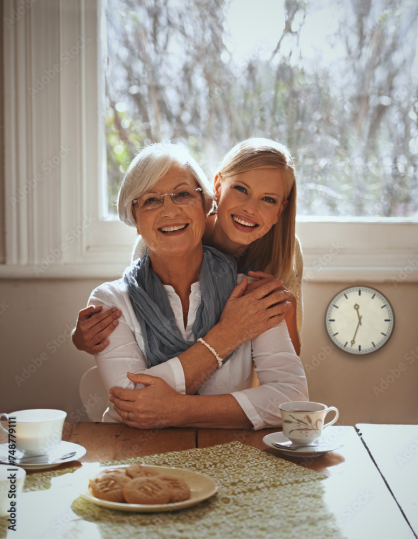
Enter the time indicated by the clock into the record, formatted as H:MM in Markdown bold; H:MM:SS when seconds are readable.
**11:33**
